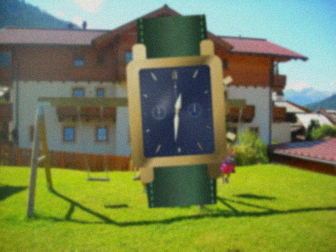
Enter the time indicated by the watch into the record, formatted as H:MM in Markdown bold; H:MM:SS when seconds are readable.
**12:31**
